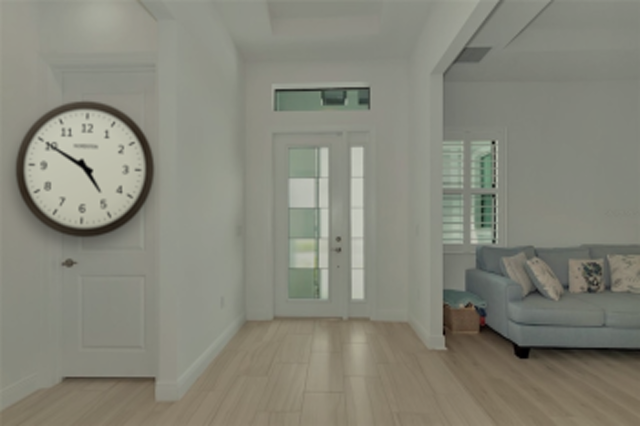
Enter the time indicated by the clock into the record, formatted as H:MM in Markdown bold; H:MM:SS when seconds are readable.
**4:50**
